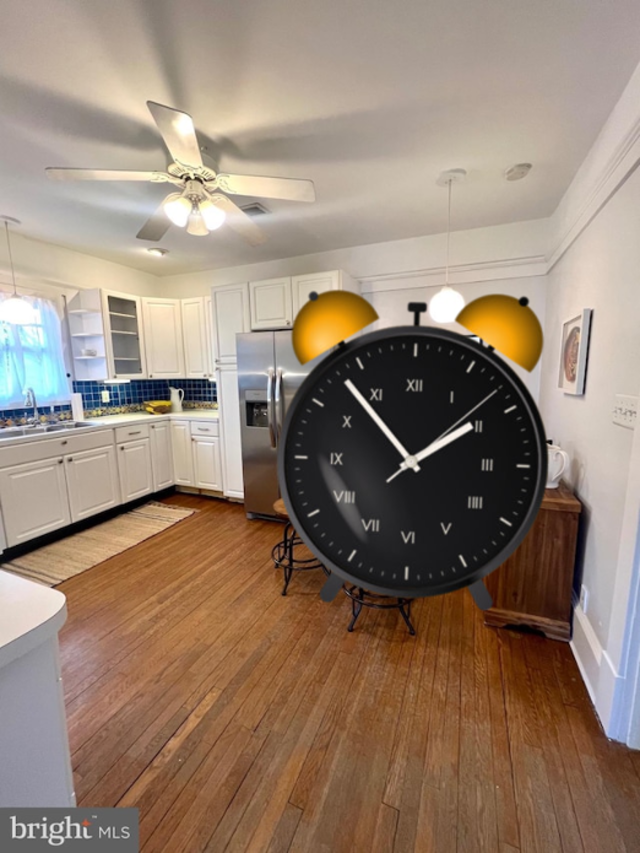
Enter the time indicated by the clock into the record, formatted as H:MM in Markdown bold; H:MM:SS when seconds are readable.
**1:53:08**
